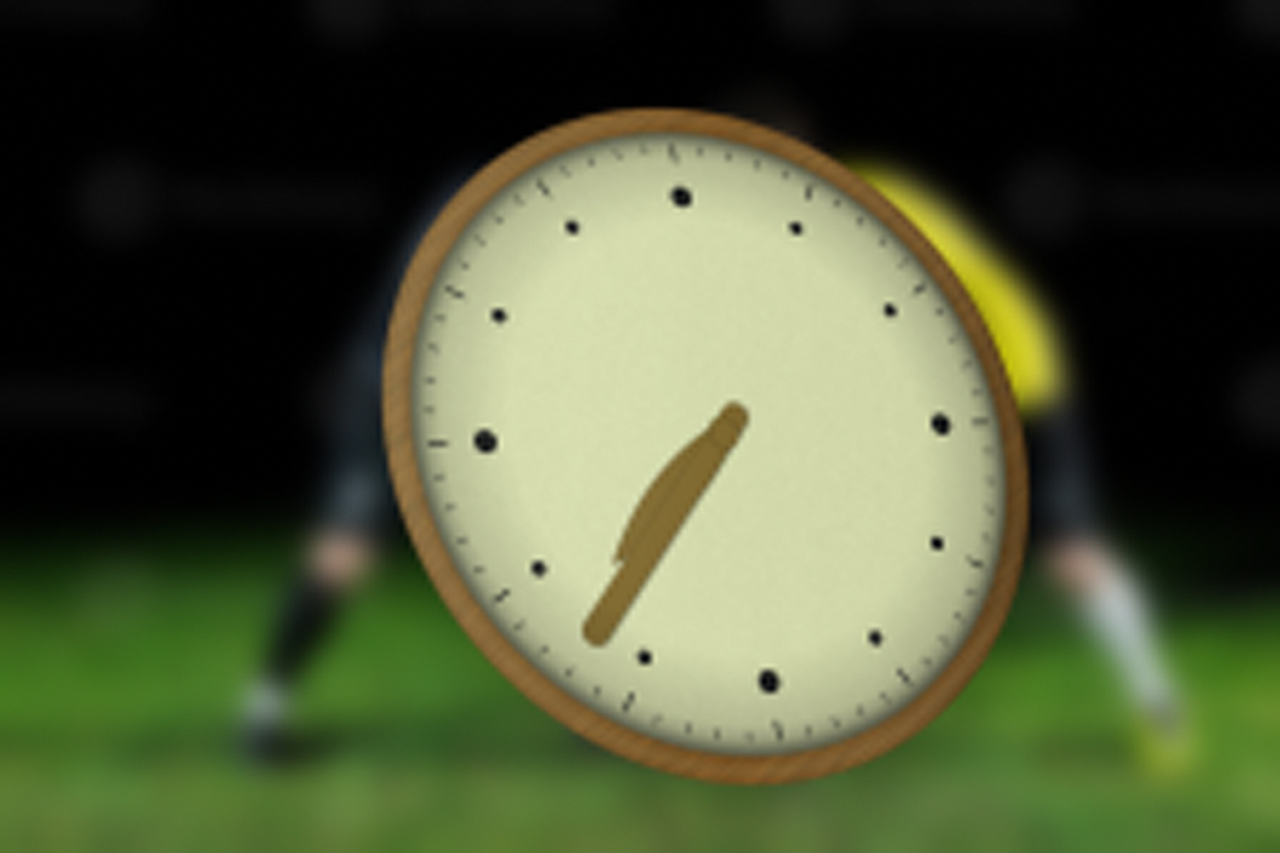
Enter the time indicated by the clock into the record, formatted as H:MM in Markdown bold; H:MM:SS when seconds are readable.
**7:37**
